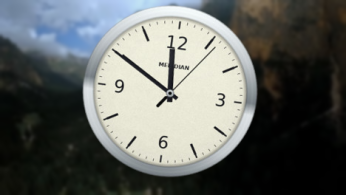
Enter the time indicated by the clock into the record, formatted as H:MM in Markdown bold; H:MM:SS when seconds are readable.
**11:50:06**
